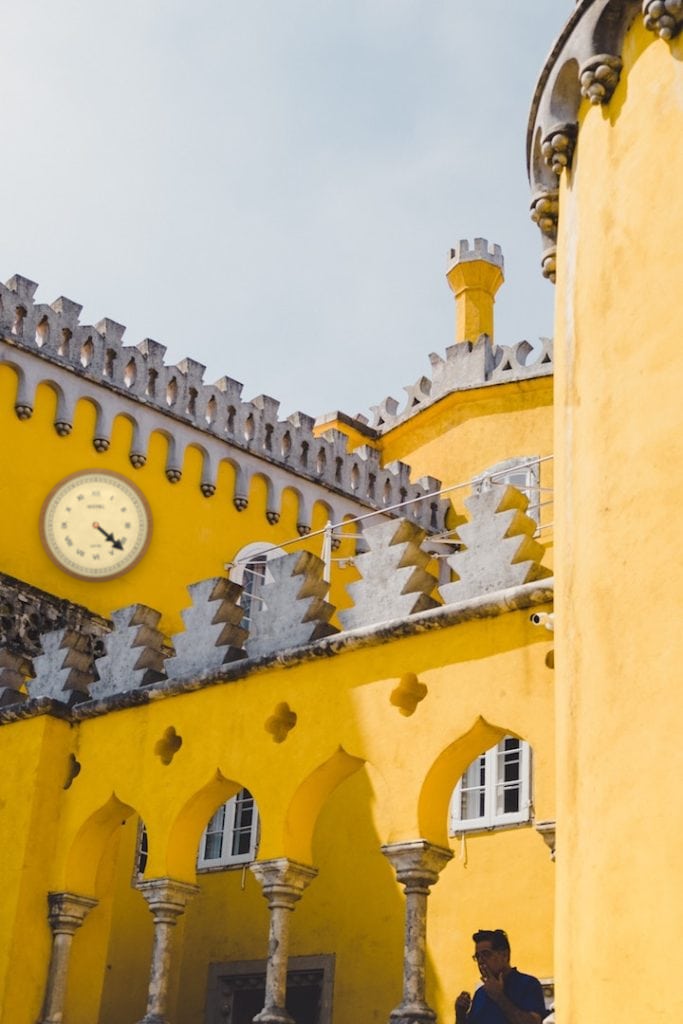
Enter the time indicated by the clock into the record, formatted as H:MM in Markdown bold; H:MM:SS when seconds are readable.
**4:22**
